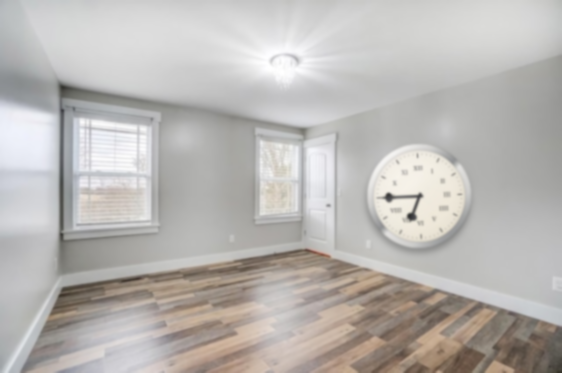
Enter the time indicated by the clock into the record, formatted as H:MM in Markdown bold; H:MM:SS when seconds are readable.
**6:45**
